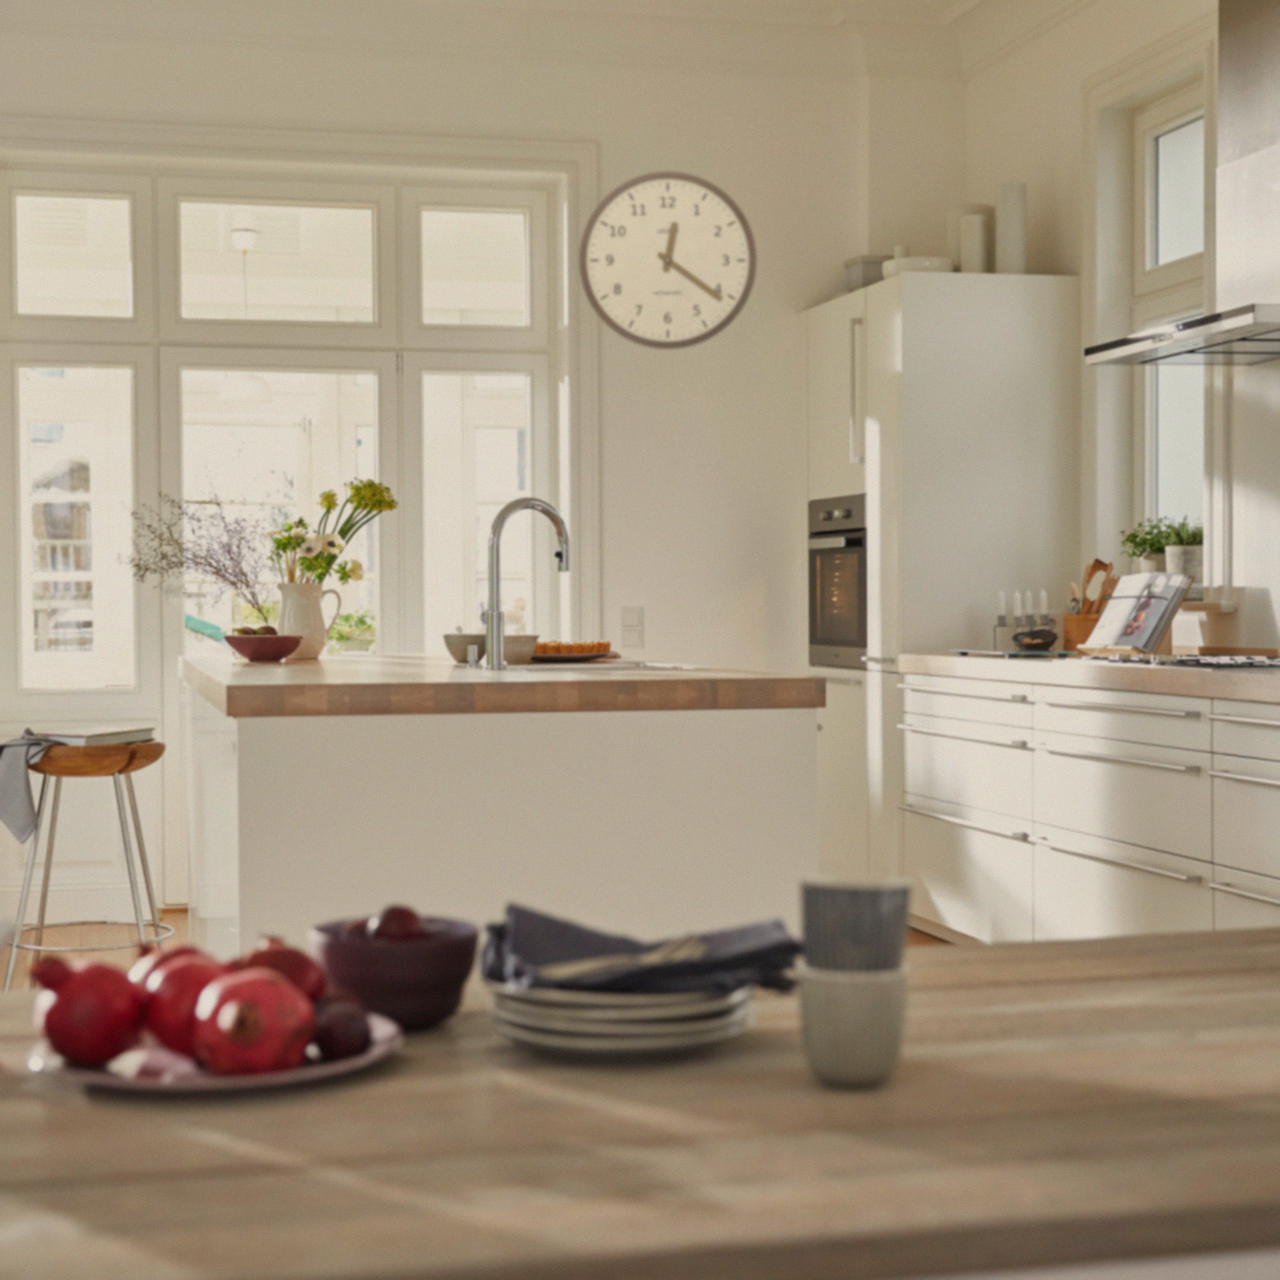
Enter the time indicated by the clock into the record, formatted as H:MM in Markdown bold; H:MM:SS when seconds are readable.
**12:21**
